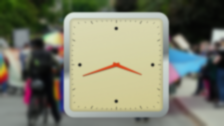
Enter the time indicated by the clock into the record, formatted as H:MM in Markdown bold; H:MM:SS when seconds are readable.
**3:42**
